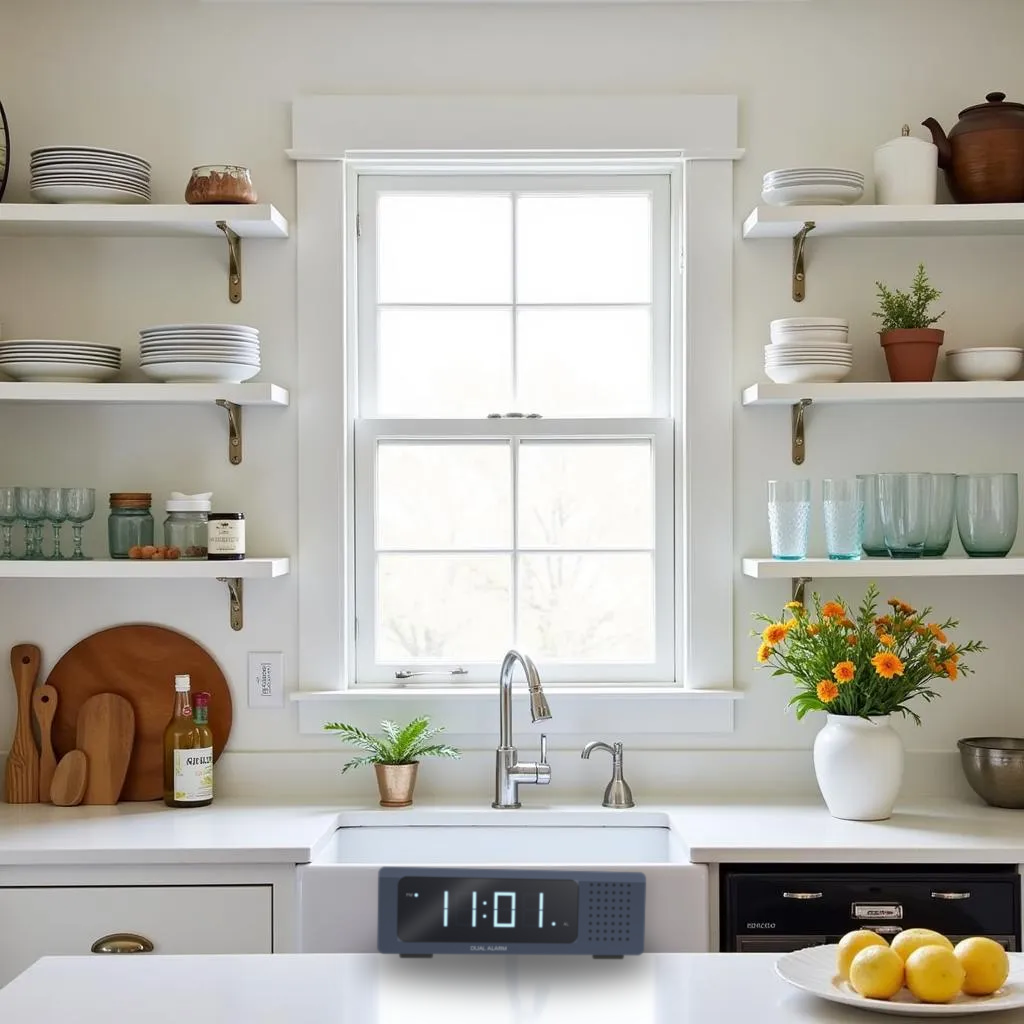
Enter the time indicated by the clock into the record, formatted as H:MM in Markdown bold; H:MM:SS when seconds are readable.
**11:01**
